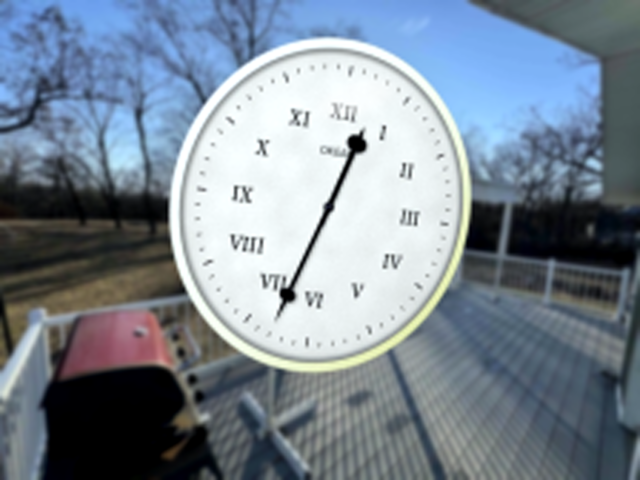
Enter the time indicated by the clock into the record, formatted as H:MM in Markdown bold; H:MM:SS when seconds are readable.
**12:33**
